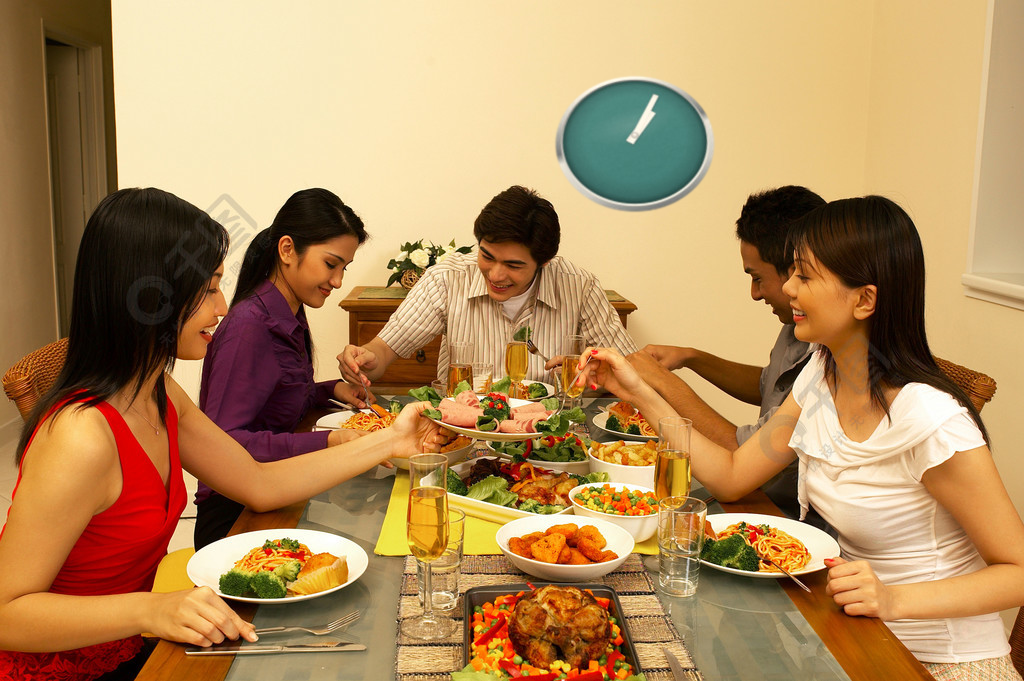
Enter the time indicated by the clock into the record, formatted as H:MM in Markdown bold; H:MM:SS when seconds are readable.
**1:04**
